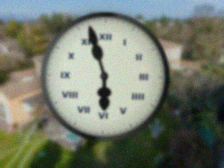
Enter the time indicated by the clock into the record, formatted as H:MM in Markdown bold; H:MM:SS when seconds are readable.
**5:57**
